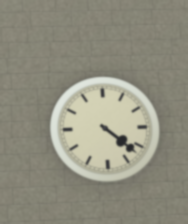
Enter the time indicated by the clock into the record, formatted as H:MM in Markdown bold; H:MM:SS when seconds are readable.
**4:22**
